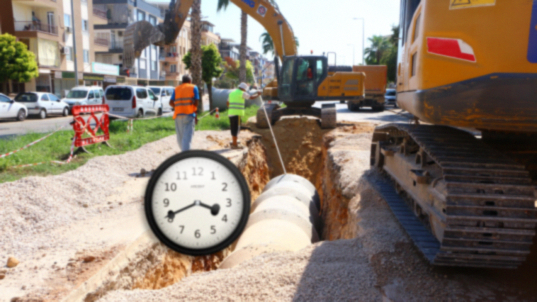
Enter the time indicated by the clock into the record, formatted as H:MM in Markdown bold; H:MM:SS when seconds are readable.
**3:41**
